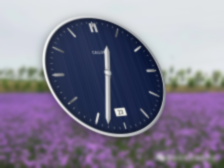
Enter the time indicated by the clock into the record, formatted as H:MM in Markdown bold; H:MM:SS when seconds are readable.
**12:33**
